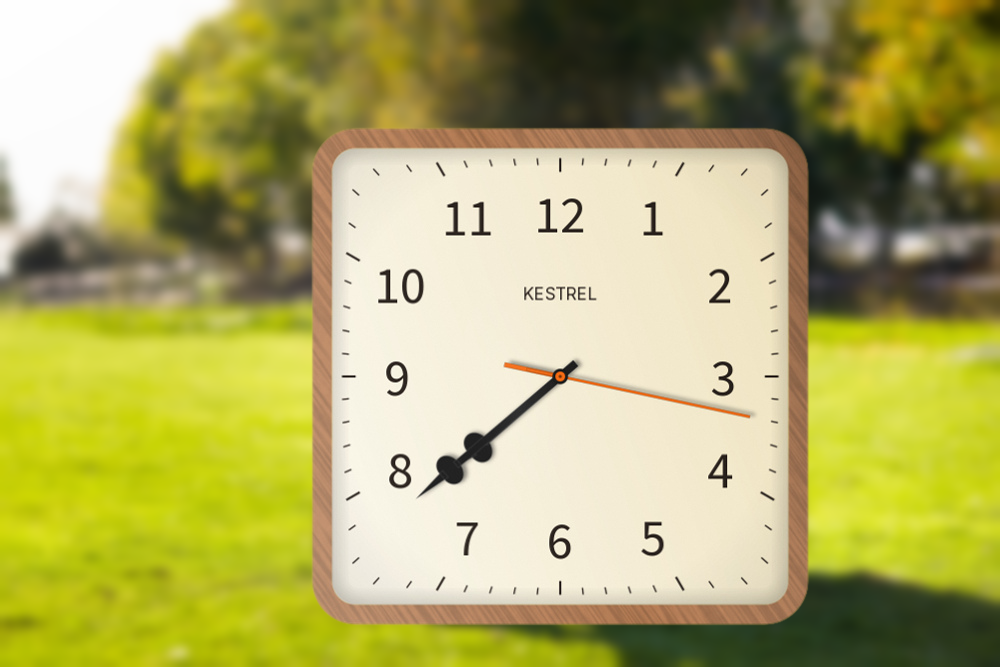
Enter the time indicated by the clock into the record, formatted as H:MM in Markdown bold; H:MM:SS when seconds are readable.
**7:38:17**
